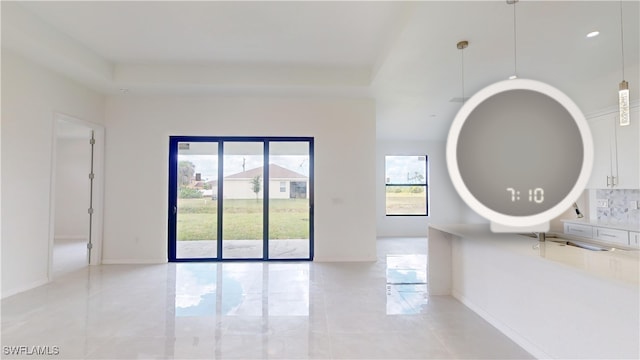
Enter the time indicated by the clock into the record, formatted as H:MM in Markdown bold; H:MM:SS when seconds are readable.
**7:10**
